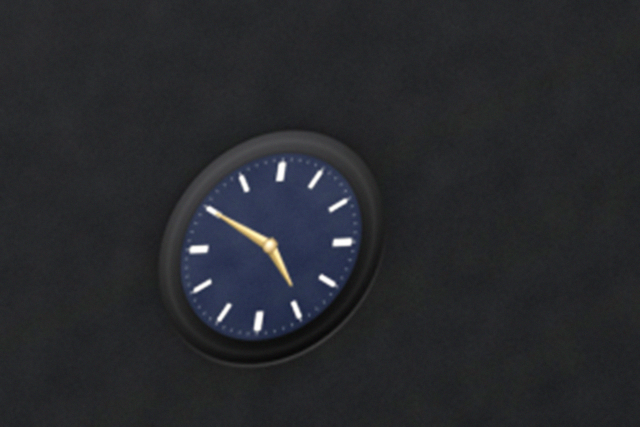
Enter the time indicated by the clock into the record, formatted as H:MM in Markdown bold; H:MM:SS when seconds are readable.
**4:50**
